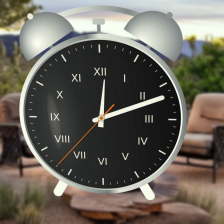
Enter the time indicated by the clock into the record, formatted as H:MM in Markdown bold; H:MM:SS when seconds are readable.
**12:11:37**
